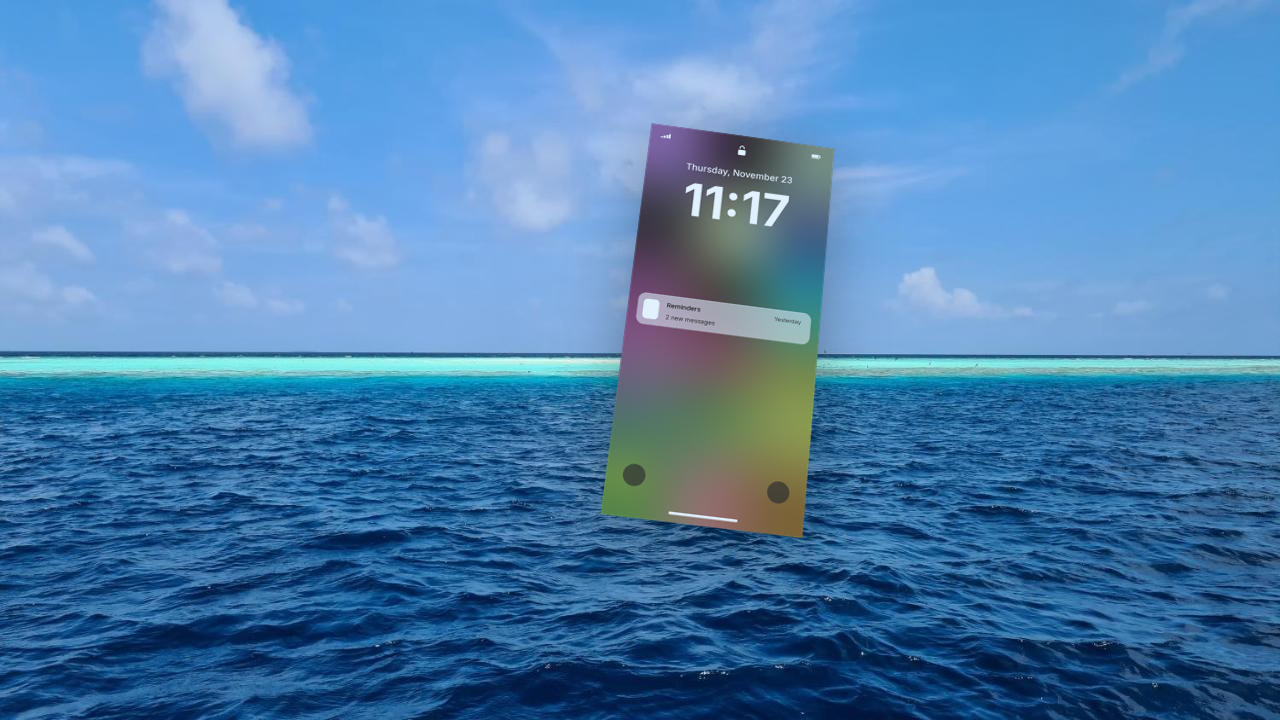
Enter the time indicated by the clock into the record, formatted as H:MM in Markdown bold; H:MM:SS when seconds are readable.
**11:17**
